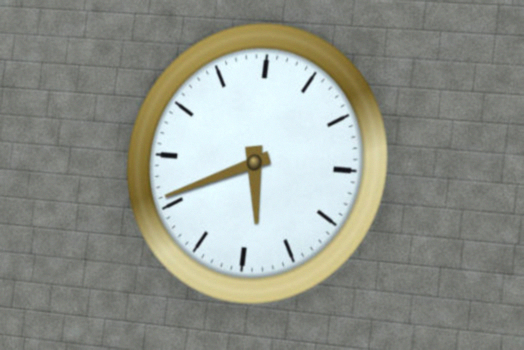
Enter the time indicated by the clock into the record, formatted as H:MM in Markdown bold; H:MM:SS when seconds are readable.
**5:41**
